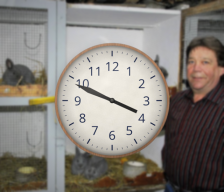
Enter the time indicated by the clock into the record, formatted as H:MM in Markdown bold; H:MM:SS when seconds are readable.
**3:49**
